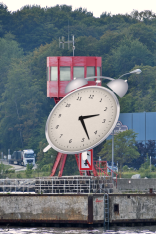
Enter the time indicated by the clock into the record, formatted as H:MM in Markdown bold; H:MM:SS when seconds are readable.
**2:23**
